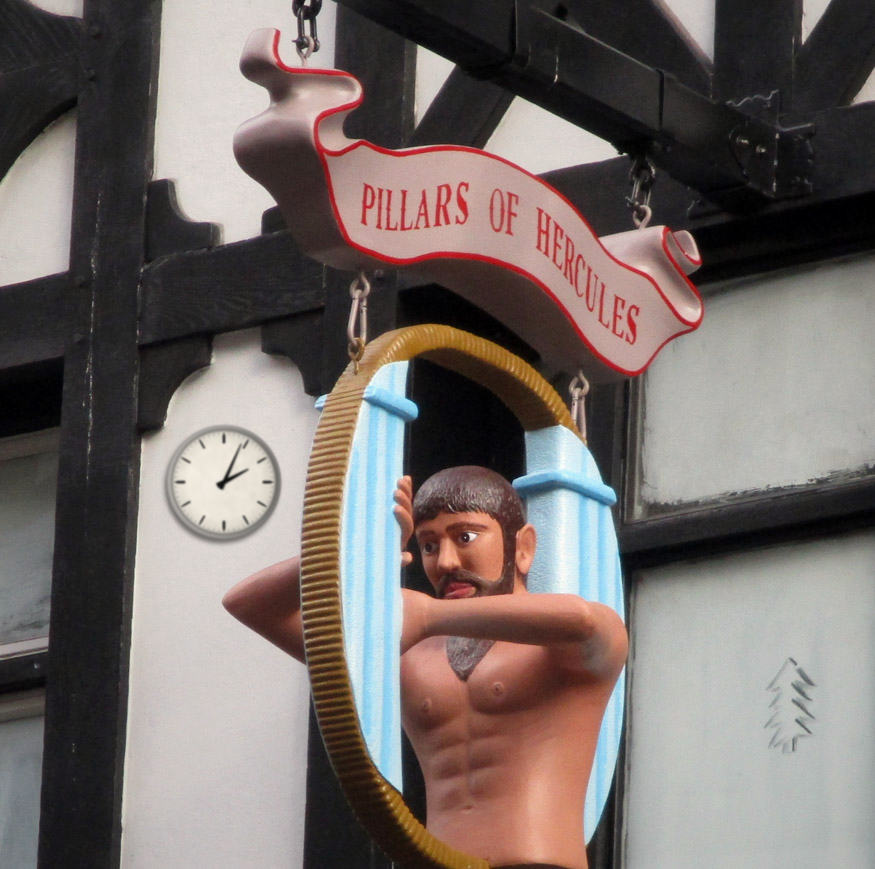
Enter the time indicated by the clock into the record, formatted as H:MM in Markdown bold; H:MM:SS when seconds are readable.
**2:04**
